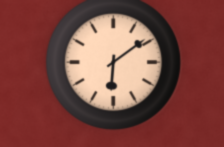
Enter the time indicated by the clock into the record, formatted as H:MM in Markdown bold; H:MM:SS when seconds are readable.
**6:09**
